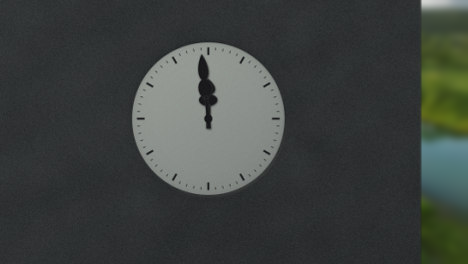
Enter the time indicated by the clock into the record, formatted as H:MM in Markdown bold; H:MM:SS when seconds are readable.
**11:59**
